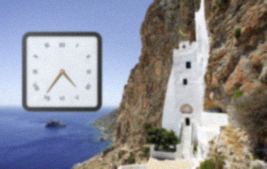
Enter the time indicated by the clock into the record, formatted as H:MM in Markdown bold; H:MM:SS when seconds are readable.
**4:36**
